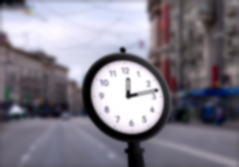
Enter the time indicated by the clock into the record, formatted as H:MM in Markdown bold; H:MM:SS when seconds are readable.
**12:13**
